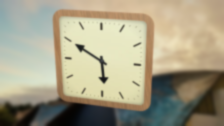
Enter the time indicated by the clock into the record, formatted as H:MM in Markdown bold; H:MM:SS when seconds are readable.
**5:50**
